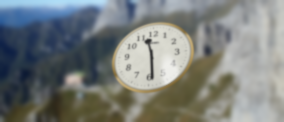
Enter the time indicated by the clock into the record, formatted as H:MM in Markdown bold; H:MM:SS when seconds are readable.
**11:29**
